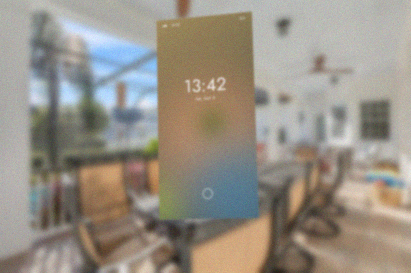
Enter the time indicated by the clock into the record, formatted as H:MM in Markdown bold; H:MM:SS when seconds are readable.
**13:42**
